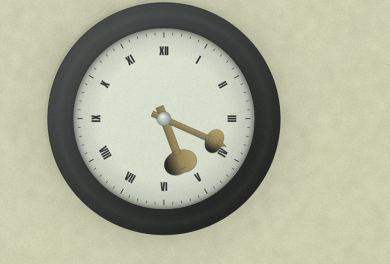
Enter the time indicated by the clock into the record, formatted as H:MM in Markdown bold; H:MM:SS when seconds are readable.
**5:19**
